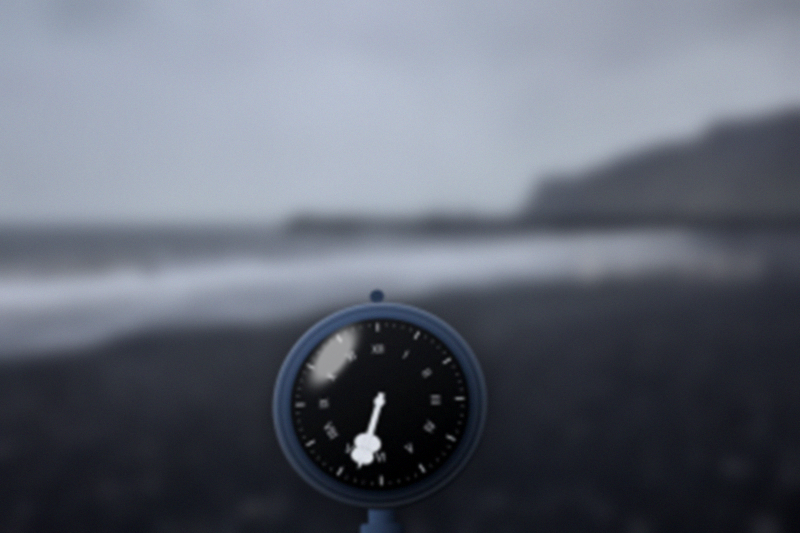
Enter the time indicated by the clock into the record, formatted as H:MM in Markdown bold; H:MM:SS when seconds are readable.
**6:33**
